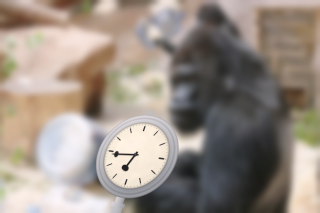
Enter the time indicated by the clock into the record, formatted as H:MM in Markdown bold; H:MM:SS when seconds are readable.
**6:44**
